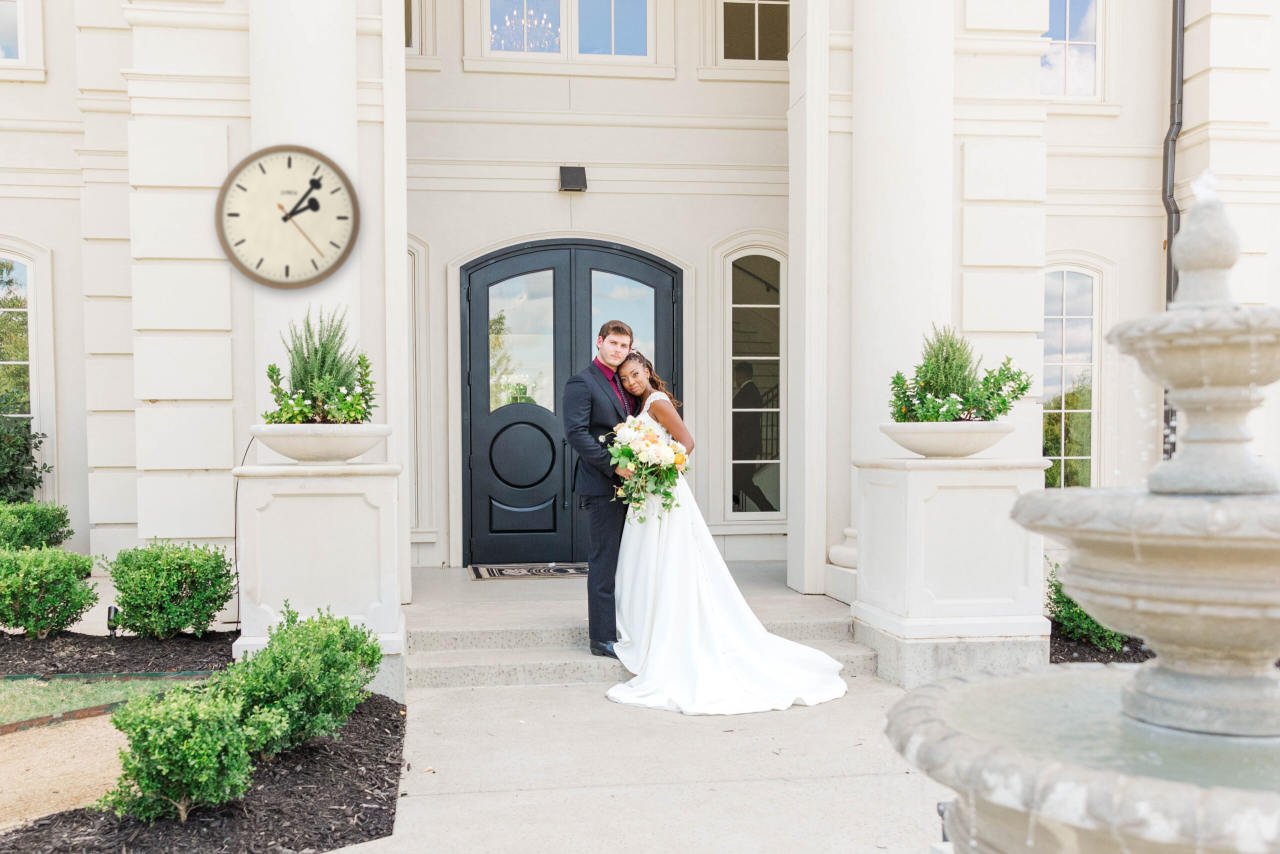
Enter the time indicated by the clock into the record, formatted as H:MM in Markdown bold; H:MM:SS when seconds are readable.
**2:06:23**
